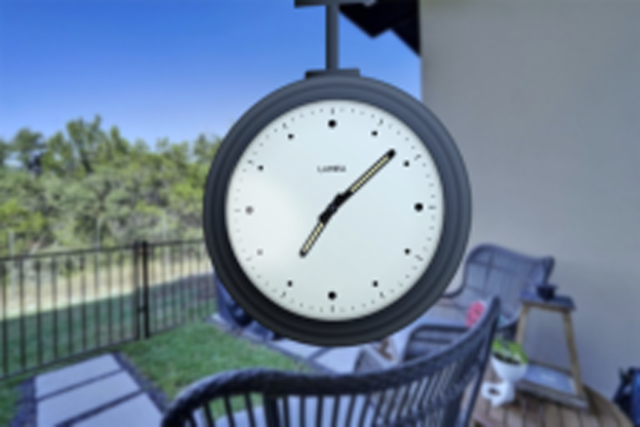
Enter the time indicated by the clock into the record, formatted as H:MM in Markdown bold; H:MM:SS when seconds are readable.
**7:08**
